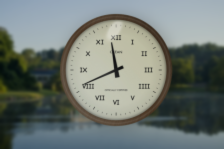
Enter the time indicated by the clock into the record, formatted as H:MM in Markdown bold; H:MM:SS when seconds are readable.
**11:41**
